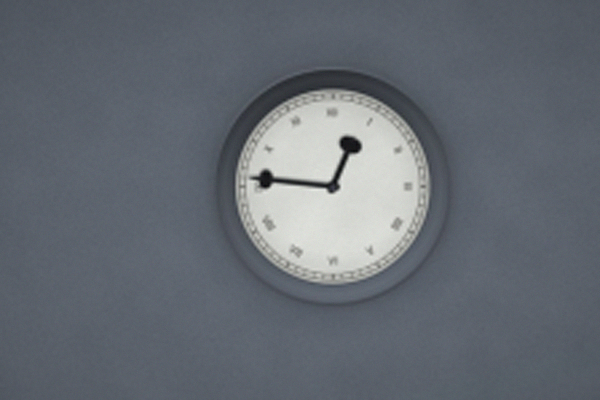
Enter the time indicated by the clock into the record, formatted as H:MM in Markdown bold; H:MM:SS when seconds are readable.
**12:46**
